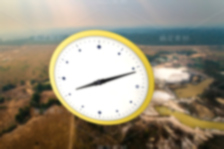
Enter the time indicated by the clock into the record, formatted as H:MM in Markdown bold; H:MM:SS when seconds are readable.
**8:11**
